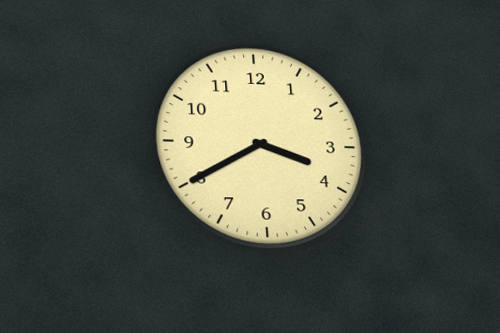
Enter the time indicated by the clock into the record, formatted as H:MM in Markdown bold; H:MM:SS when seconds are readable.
**3:40**
